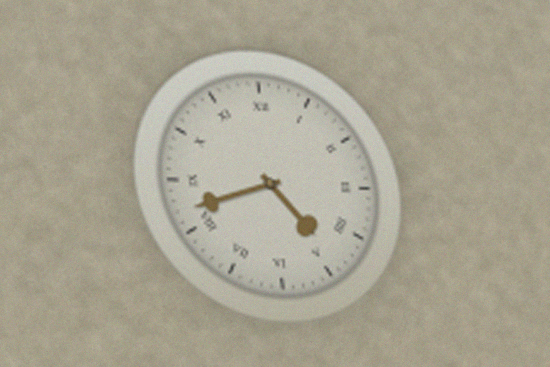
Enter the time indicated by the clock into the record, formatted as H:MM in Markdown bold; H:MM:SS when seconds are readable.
**4:42**
